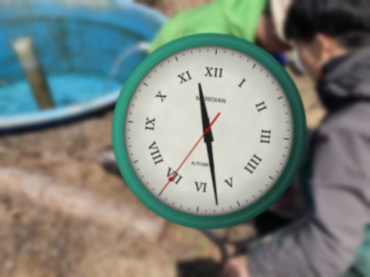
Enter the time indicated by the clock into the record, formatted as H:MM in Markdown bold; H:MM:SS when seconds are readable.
**11:27:35**
